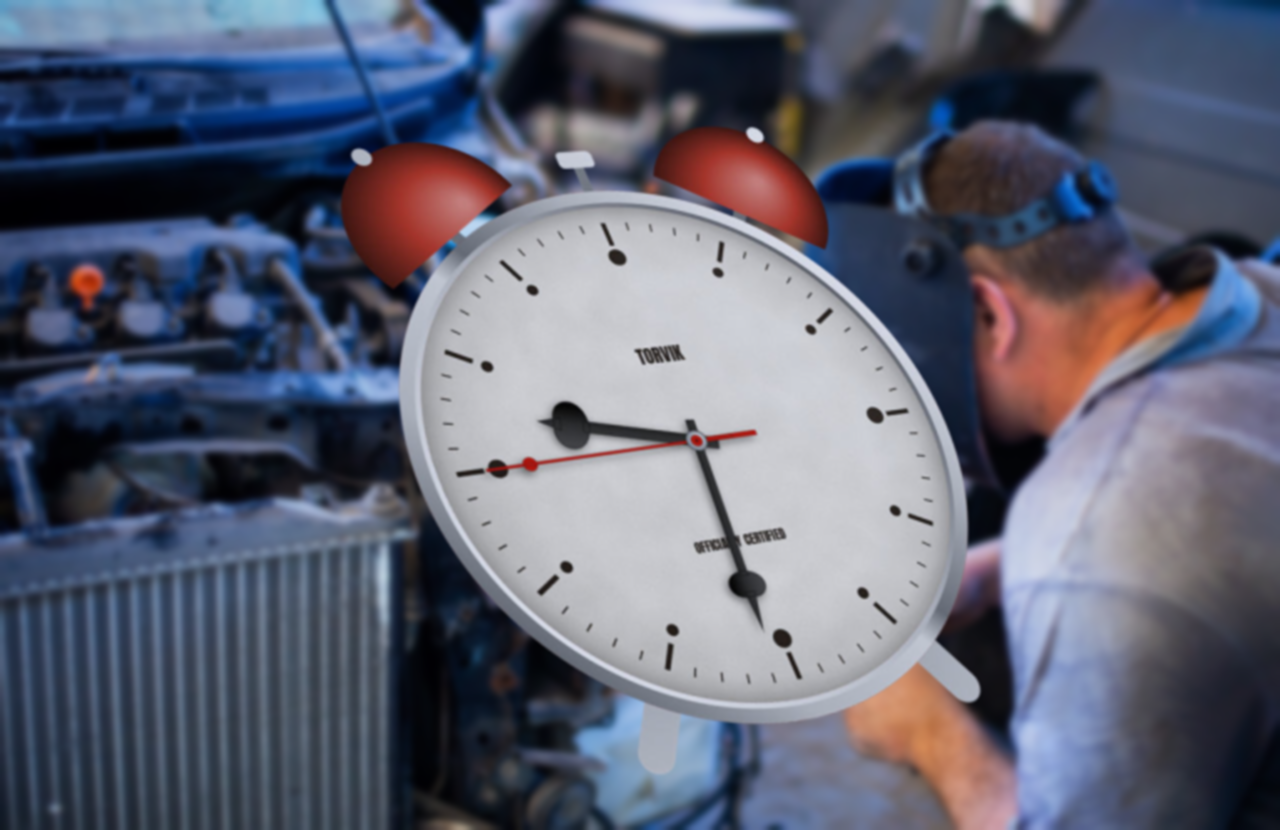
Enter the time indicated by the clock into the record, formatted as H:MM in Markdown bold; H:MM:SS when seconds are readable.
**9:30:45**
